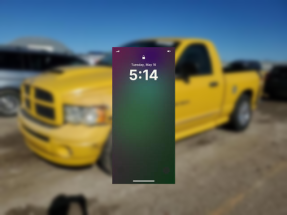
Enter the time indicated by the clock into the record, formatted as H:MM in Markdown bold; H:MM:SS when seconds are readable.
**5:14**
